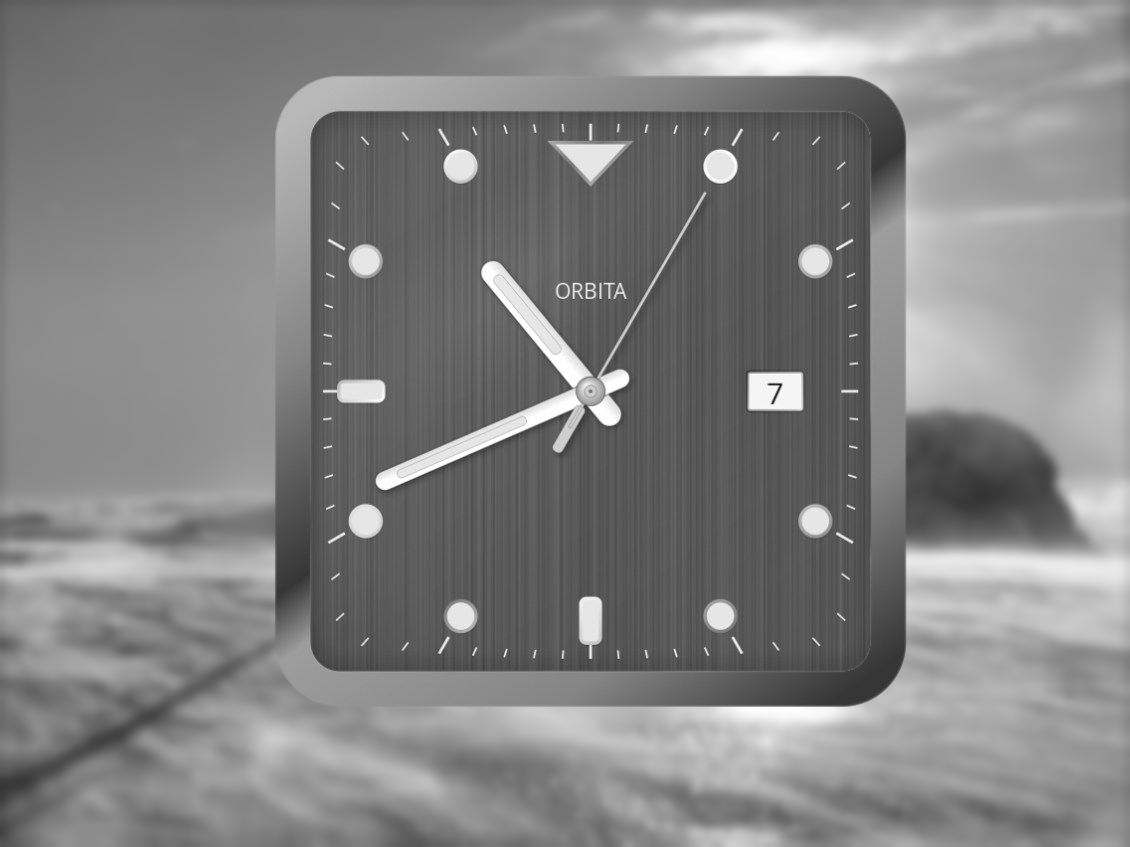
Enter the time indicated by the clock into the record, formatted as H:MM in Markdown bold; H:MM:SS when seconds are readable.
**10:41:05**
